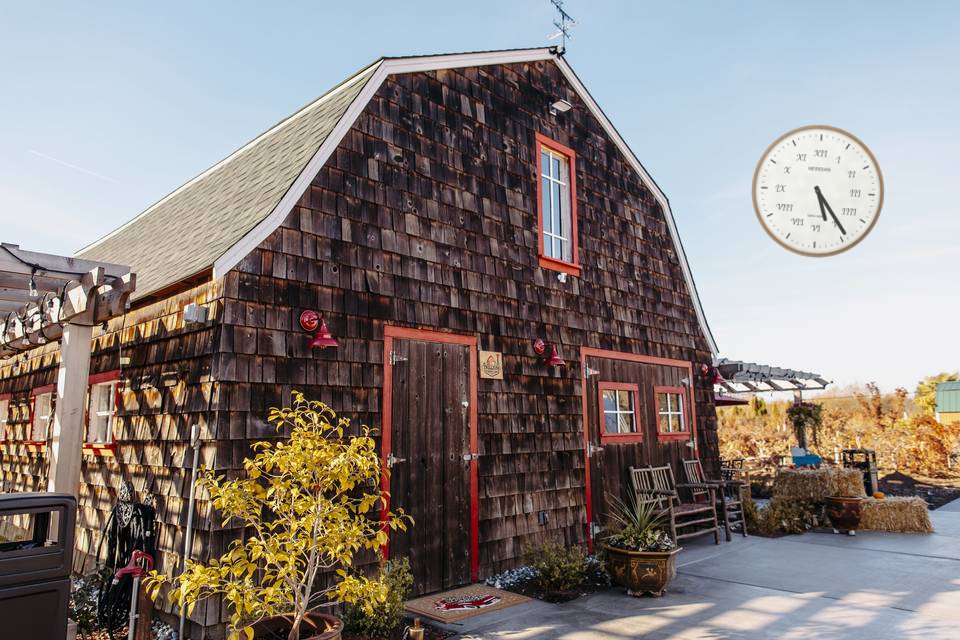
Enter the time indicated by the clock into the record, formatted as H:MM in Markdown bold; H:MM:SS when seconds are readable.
**5:24**
